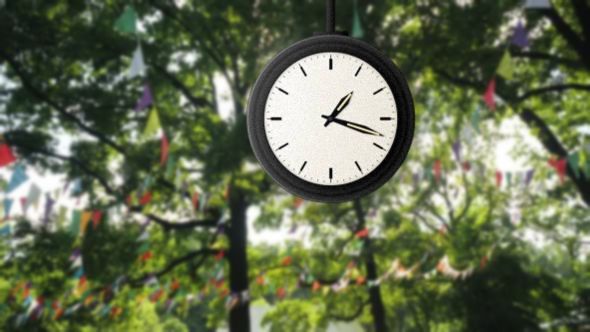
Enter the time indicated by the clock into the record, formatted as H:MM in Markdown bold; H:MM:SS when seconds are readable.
**1:18**
